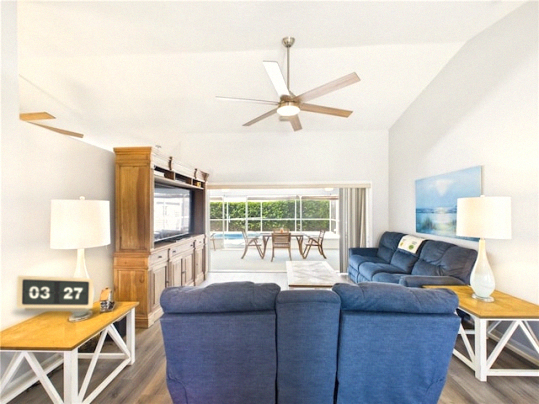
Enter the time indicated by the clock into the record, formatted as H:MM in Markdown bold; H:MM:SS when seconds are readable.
**3:27**
